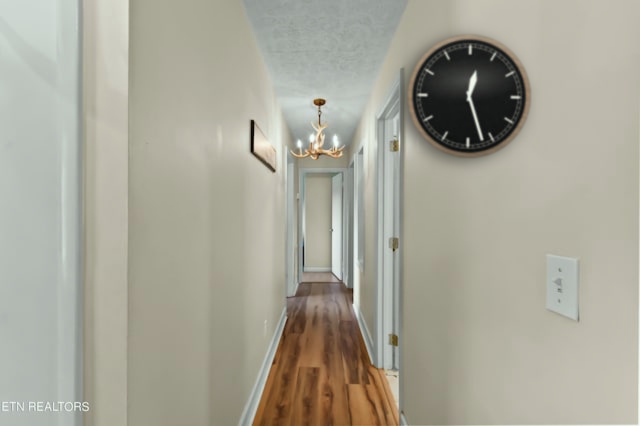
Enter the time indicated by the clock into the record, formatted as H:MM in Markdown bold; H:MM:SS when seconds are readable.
**12:27**
